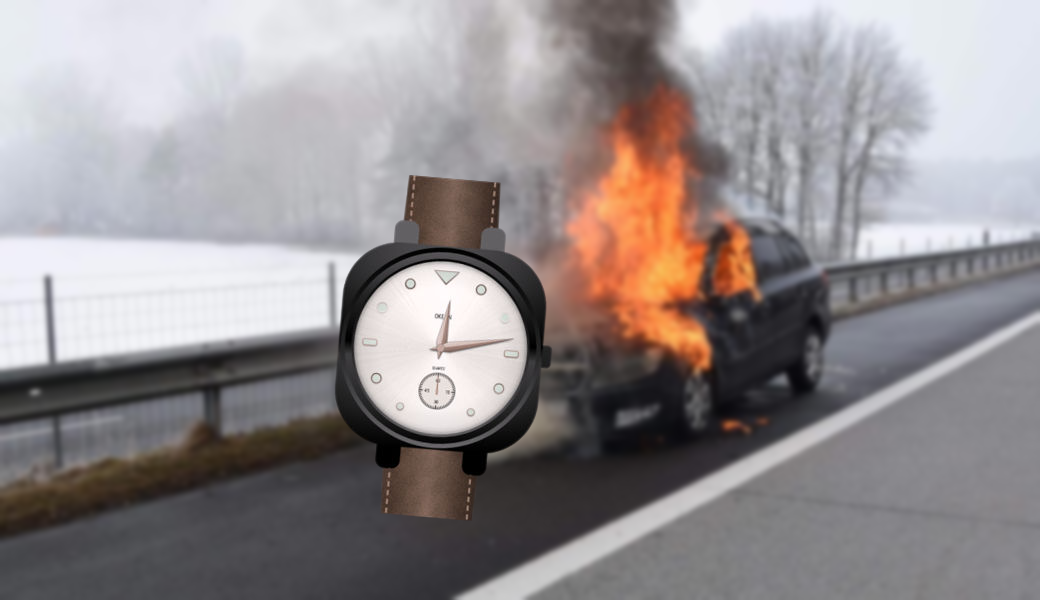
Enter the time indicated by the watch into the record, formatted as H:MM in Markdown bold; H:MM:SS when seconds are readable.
**12:13**
